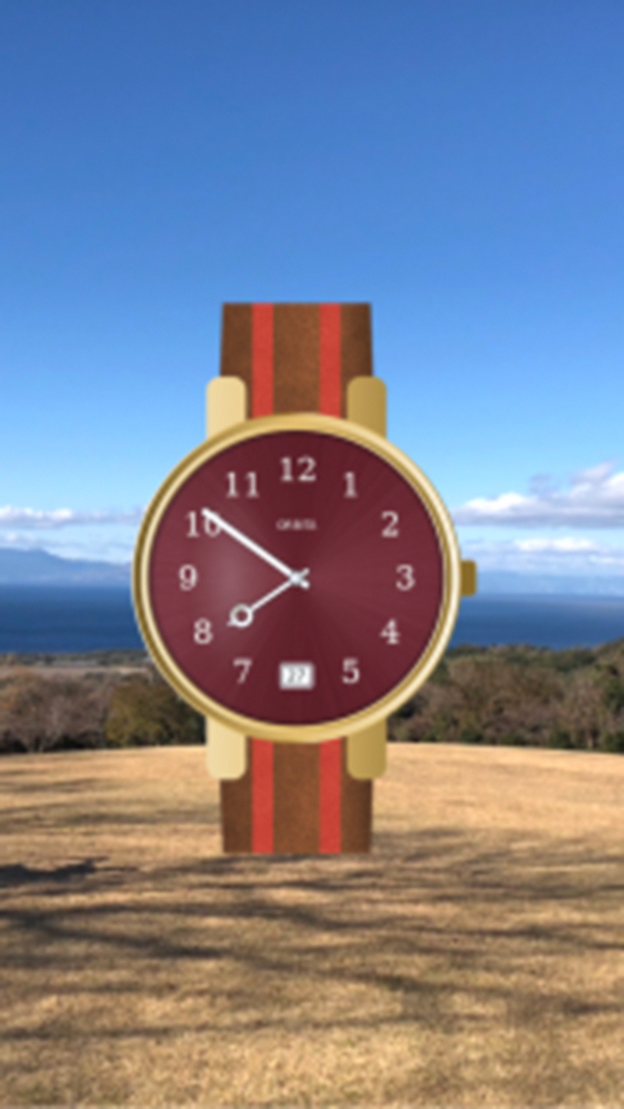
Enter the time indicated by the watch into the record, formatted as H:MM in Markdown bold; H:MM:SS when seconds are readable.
**7:51**
